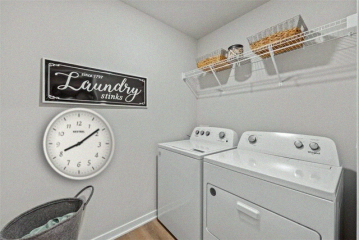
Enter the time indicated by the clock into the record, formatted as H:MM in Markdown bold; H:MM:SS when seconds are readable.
**8:09**
